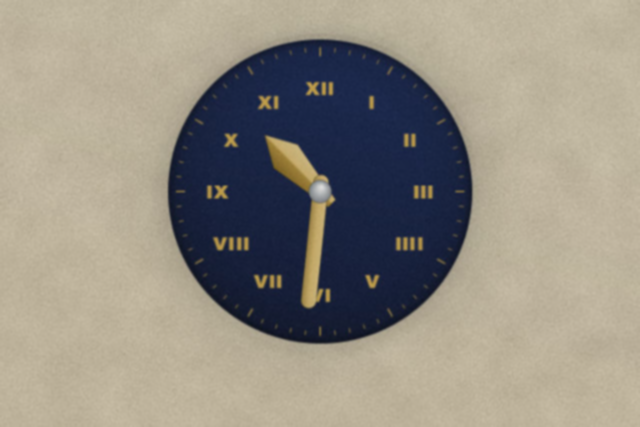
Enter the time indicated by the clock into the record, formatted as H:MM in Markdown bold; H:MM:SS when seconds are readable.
**10:31**
